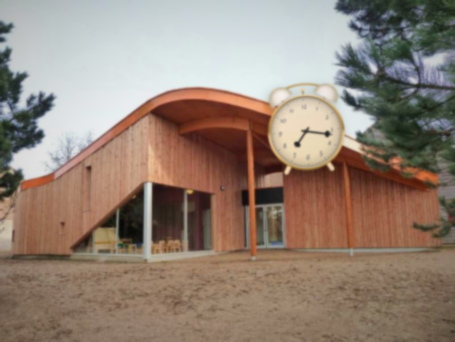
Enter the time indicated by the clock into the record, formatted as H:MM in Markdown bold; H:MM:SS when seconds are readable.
**7:17**
